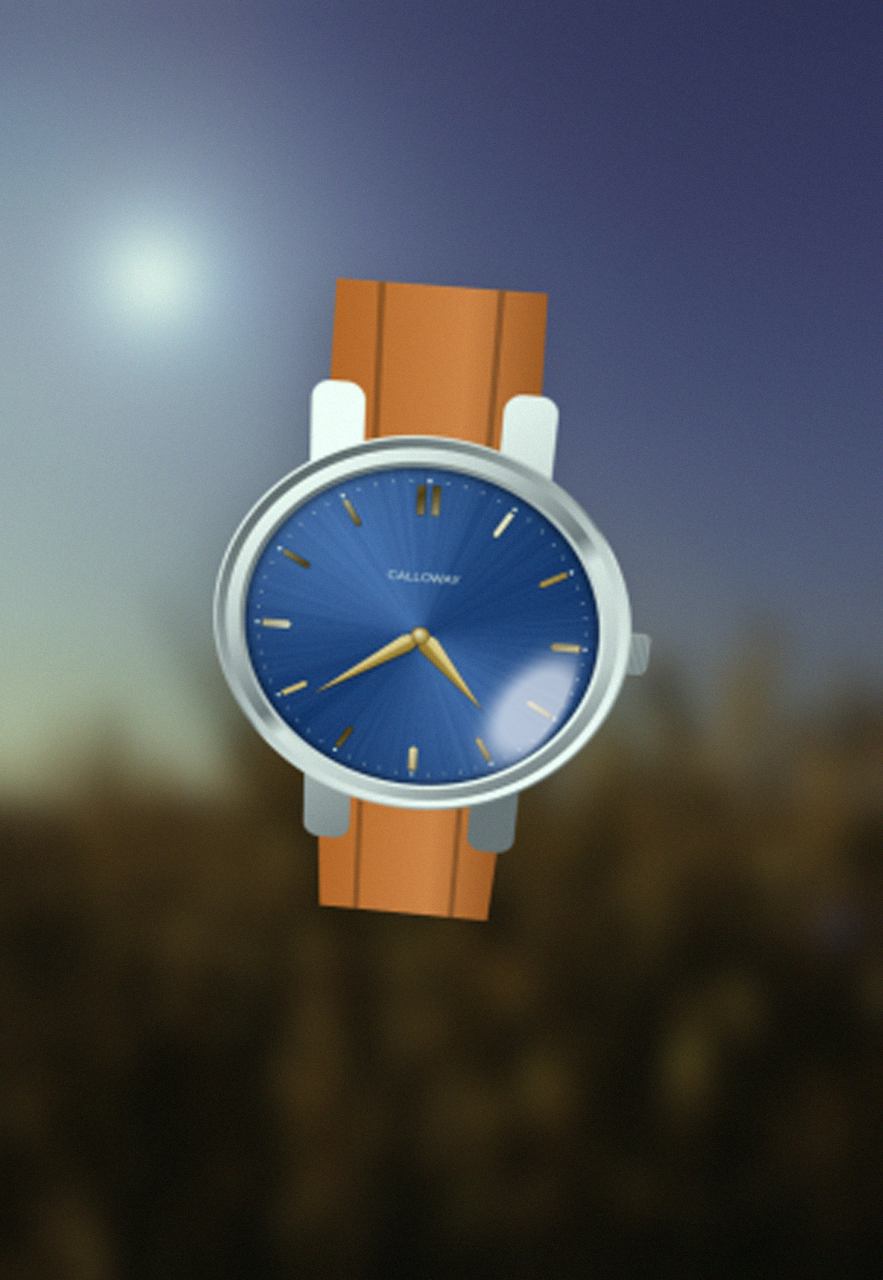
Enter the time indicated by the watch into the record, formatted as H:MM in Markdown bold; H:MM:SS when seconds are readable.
**4:39**
